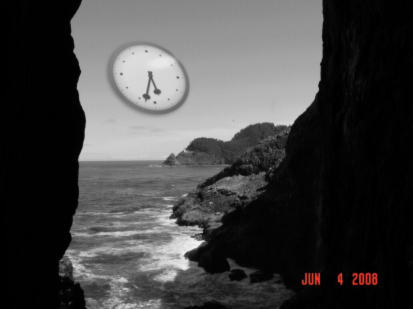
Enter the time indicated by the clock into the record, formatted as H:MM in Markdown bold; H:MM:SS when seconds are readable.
**5:33**
